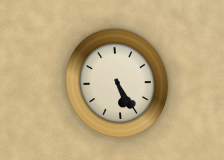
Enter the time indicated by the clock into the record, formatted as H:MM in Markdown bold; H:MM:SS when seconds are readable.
**5:25**
